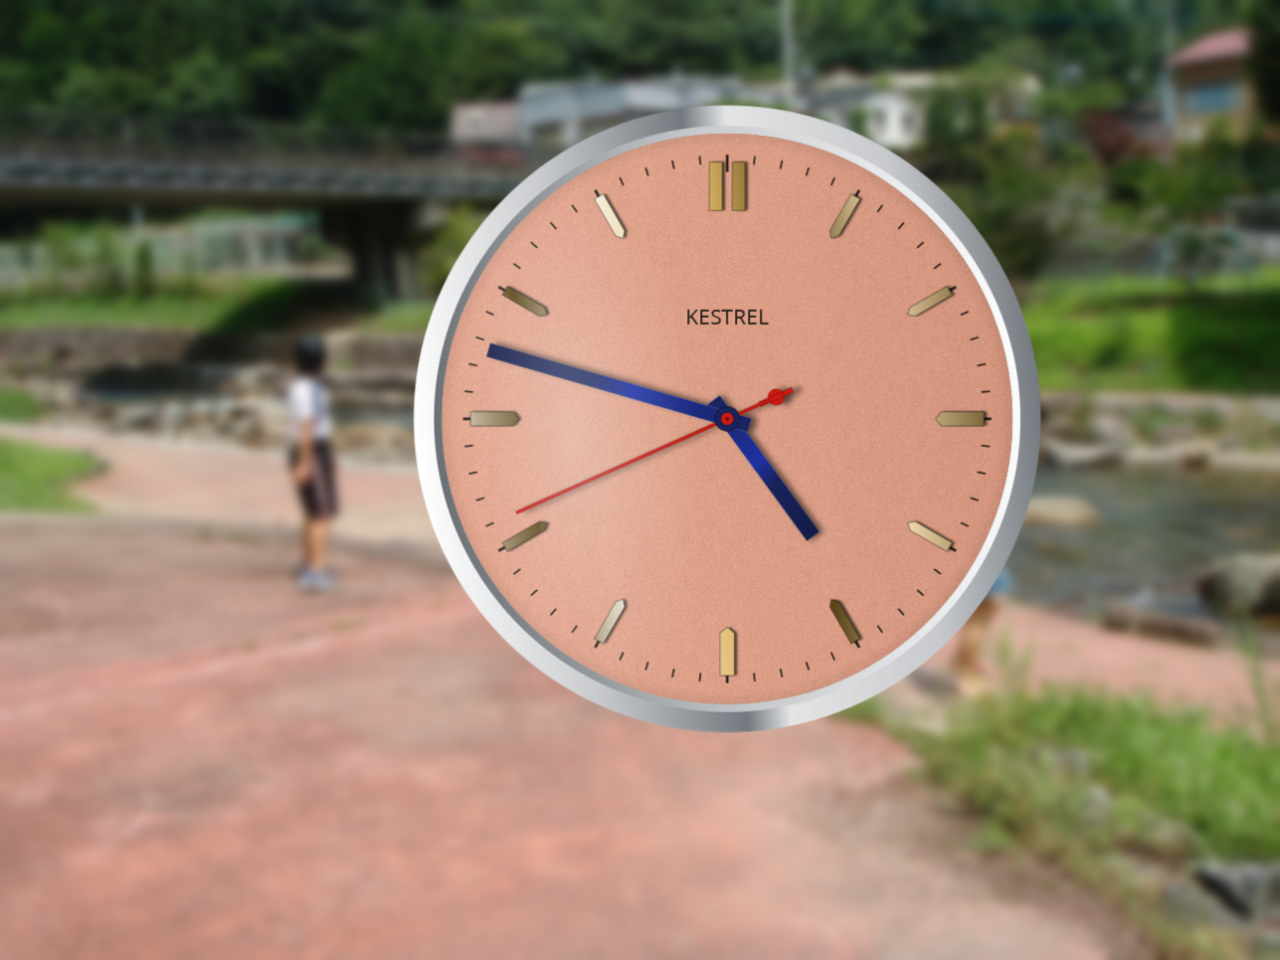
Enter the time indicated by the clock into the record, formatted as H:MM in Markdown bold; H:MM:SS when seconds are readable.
**4:47:41**
